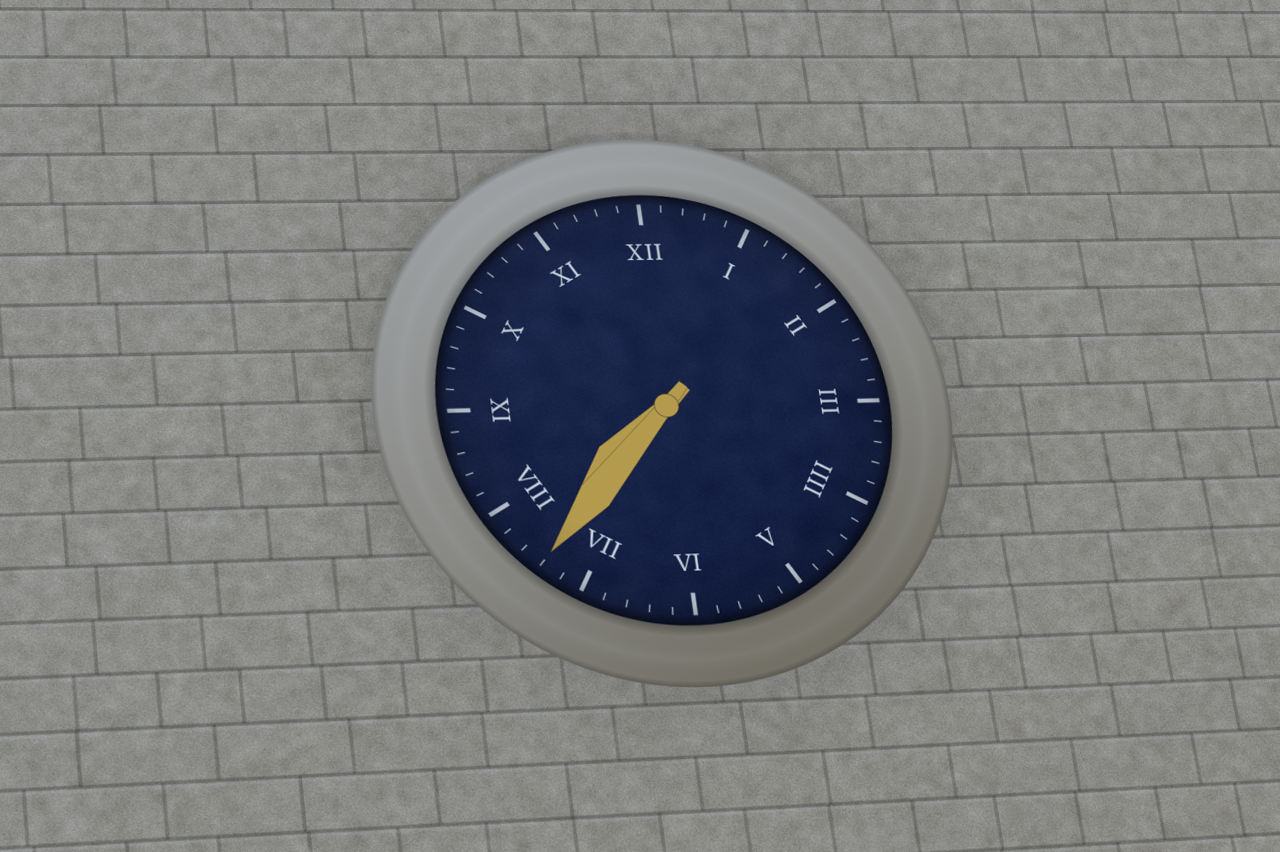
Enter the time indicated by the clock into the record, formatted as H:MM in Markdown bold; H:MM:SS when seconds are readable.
**7:37**
